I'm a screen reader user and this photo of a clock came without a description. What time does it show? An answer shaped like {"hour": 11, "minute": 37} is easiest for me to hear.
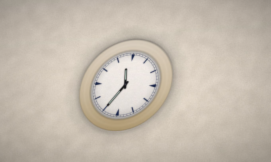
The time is {"hour": 11, "minute": 35}
